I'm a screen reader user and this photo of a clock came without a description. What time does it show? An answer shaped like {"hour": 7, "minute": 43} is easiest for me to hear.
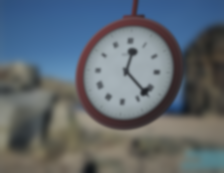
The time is {"hour": 12, "minute": 22}
